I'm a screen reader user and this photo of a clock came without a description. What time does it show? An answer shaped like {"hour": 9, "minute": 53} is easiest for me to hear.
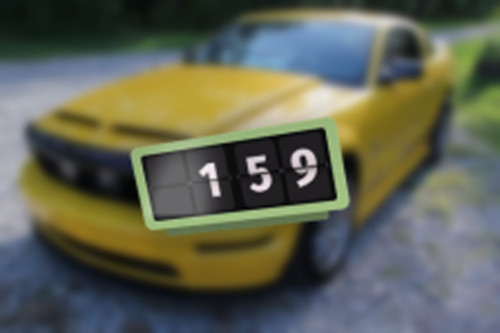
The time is {"hour": 1, "minute": 59}
